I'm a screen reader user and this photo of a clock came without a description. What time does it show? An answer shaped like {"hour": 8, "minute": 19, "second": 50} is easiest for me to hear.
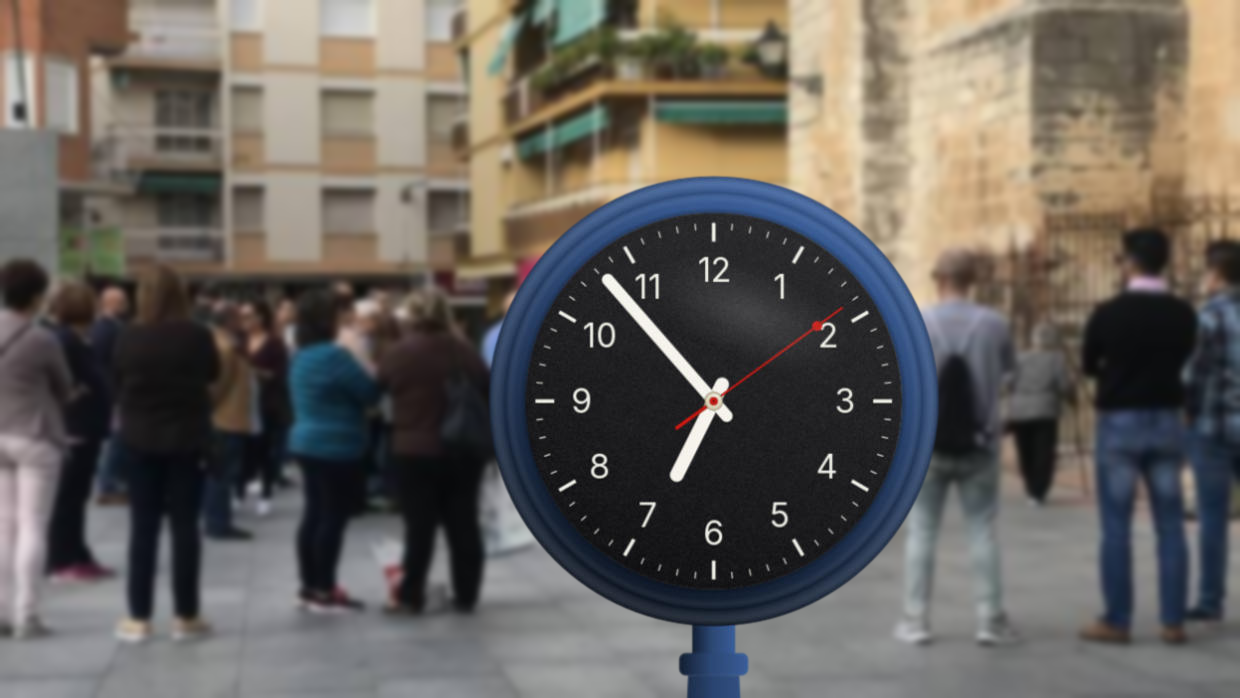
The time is {"hour": 6, "minute": 53, "second": 9}
